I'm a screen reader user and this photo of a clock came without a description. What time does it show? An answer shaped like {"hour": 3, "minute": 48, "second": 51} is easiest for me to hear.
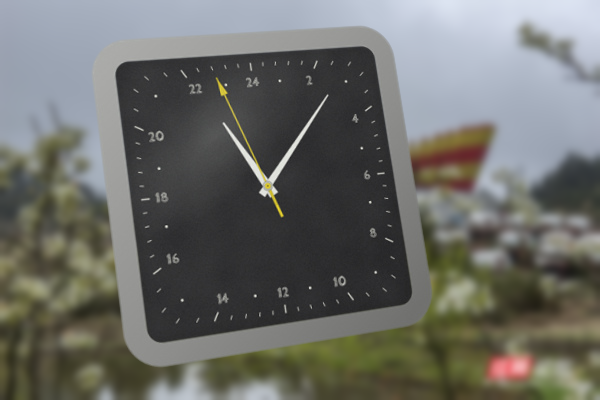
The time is {"hour": 22, "minute": 6, "second": 57}
